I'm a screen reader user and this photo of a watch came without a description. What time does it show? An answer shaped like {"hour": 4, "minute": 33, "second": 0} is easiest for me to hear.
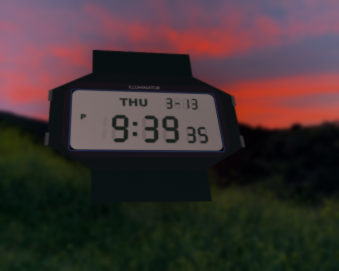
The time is {"hour": 9, "minute": 39, "second": 35}
